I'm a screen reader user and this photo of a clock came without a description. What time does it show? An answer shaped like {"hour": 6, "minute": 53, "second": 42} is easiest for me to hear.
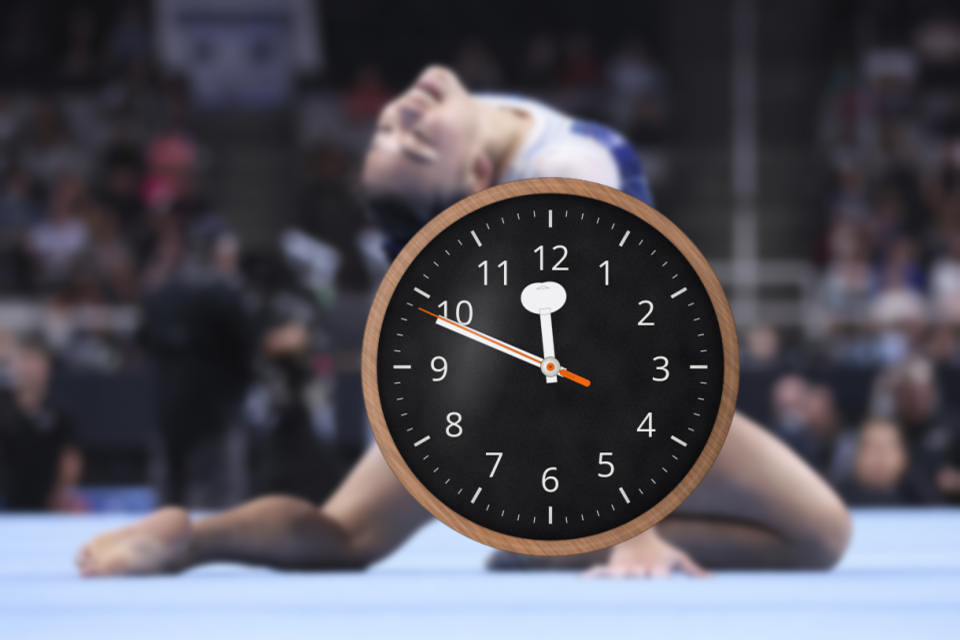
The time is {"hour": 11, "minute": 48, "second": 49}
